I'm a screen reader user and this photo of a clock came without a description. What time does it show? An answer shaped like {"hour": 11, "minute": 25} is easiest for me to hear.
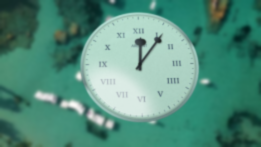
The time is {"hour": 12, "minute": 6}
